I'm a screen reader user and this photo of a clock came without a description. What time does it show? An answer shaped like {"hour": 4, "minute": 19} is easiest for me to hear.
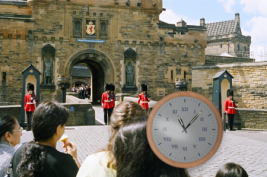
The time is {"hour": 11, "minute": 7}
